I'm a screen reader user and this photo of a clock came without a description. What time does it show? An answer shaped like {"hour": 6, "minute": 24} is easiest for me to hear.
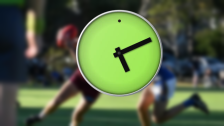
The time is {"hour": 5, "minute": 11}
